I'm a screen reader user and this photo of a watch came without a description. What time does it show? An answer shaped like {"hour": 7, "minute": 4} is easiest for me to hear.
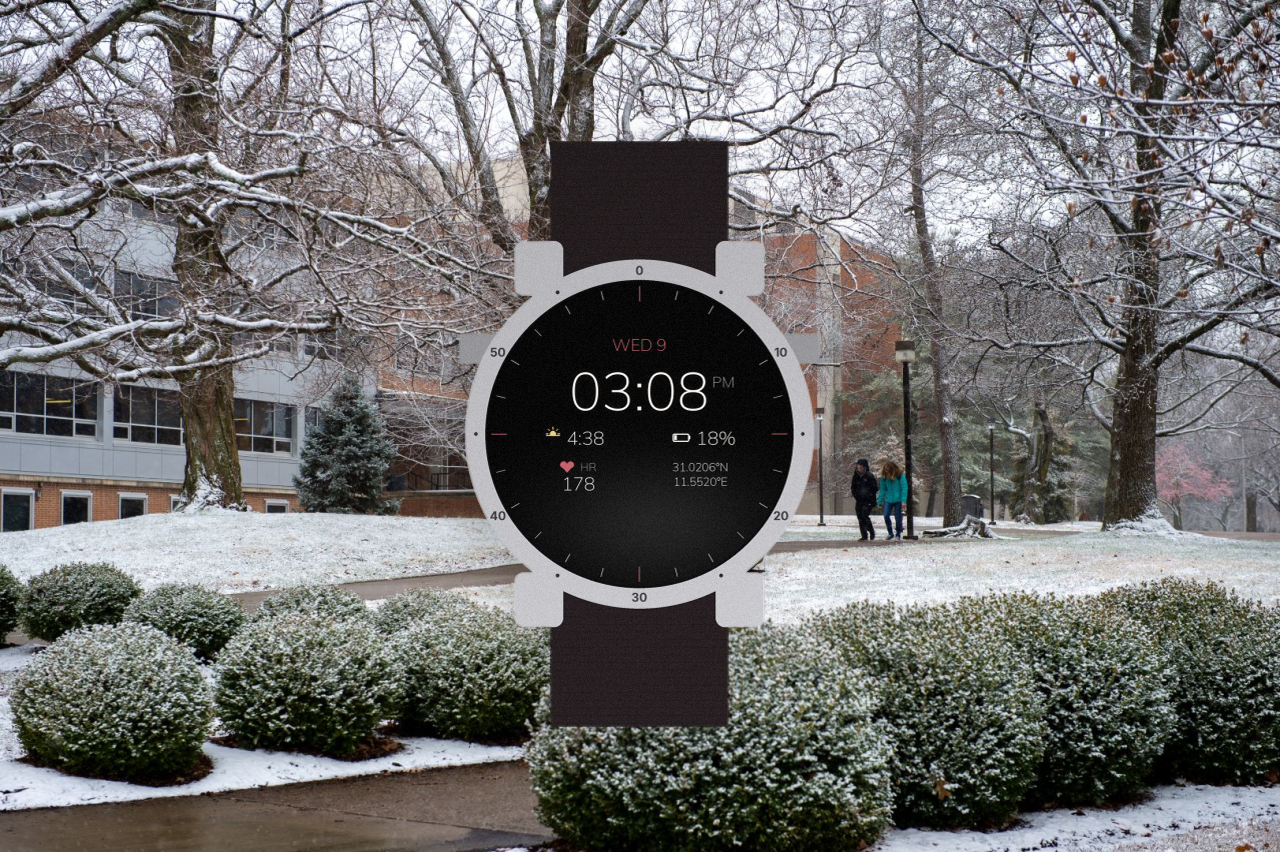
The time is {"hour": 3, "minute": 8}
